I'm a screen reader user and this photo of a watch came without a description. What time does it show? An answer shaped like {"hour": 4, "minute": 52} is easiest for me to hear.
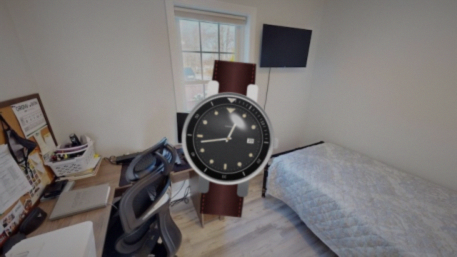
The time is {"hour": 12, "minute": 43}
